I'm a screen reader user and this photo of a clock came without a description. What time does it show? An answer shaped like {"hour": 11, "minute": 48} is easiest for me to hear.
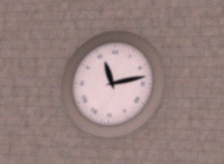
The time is {"hour": 11, "minute": 13}
